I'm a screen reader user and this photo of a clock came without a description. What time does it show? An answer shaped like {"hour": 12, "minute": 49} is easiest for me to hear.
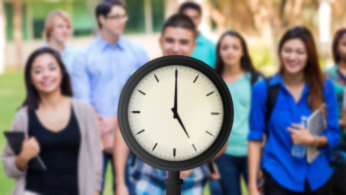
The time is {"hour": 5, "minute": 0}
